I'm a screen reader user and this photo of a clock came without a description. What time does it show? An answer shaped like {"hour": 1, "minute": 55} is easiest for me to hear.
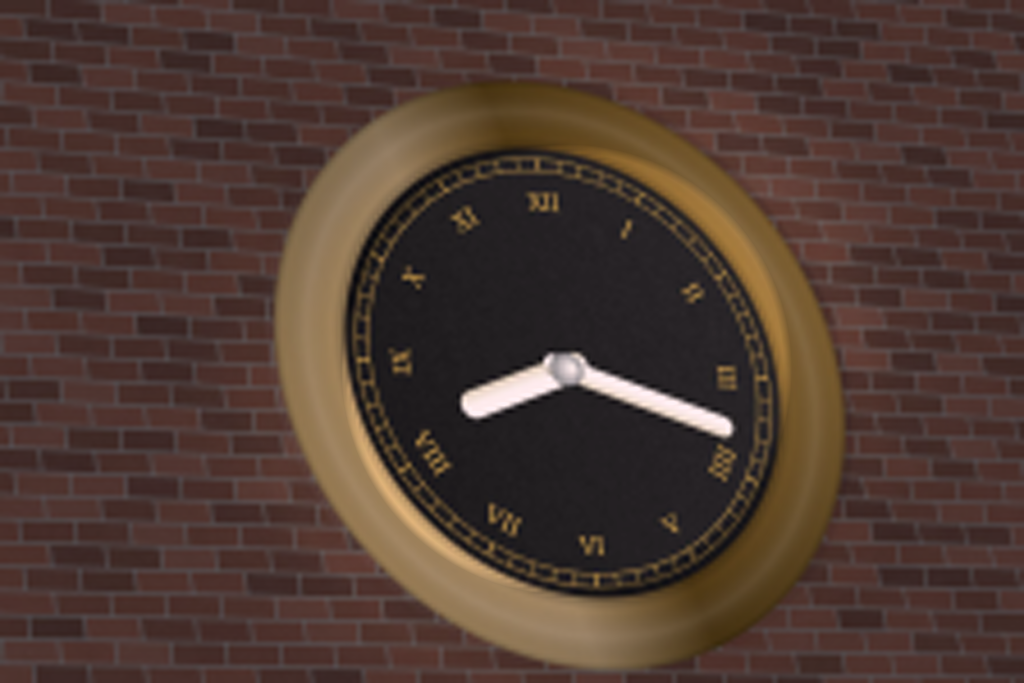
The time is {"hour": 8, "minute": 18}
